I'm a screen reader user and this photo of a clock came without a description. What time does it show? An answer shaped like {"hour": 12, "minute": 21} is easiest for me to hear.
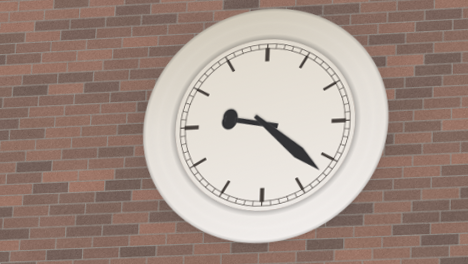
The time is {"hour": 9, "minute": 22}
